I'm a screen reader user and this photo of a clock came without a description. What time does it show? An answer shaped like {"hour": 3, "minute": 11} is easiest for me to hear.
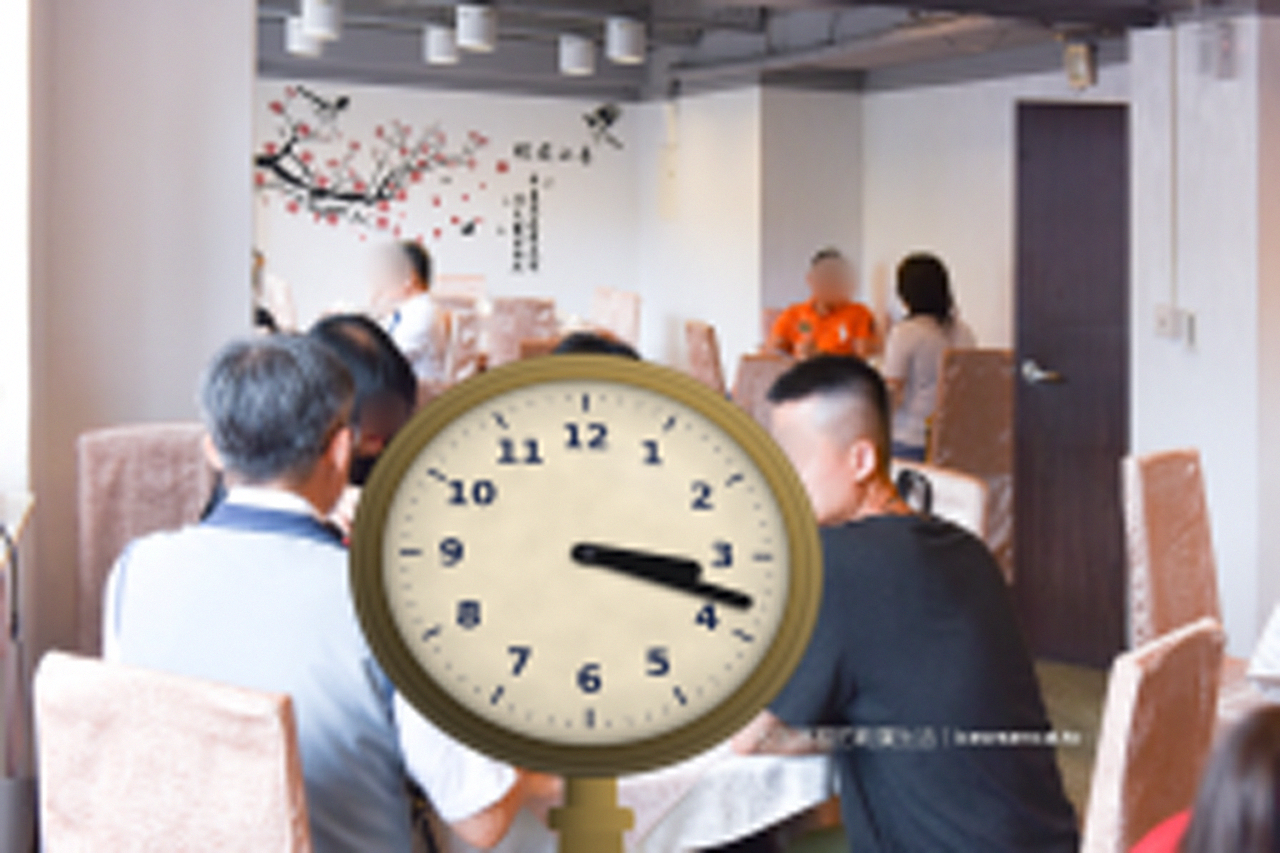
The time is {"hour": 3, "minute": 18}
